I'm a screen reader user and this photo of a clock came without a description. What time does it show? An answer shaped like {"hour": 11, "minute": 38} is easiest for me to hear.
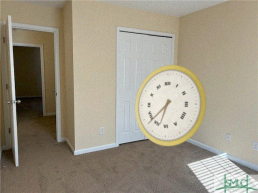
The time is {"hour": 6, "minute": 38}
